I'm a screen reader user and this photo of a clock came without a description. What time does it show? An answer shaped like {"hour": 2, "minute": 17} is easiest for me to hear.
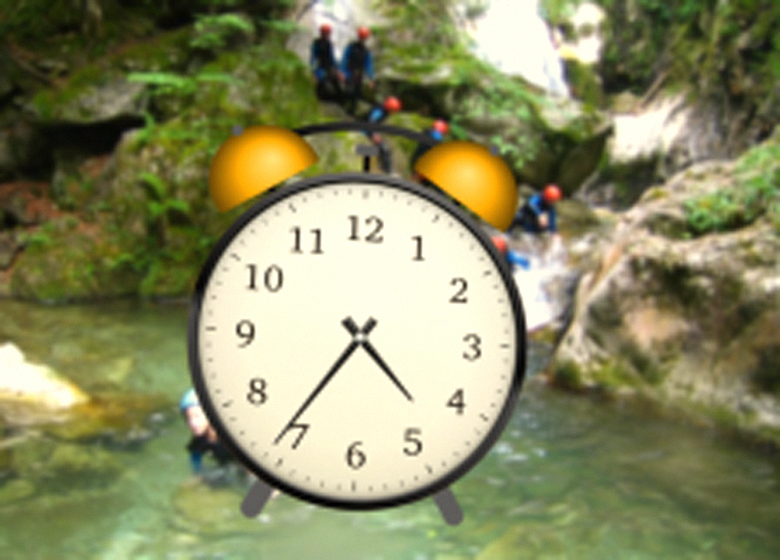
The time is {"hour": 4, "minute": 36}
